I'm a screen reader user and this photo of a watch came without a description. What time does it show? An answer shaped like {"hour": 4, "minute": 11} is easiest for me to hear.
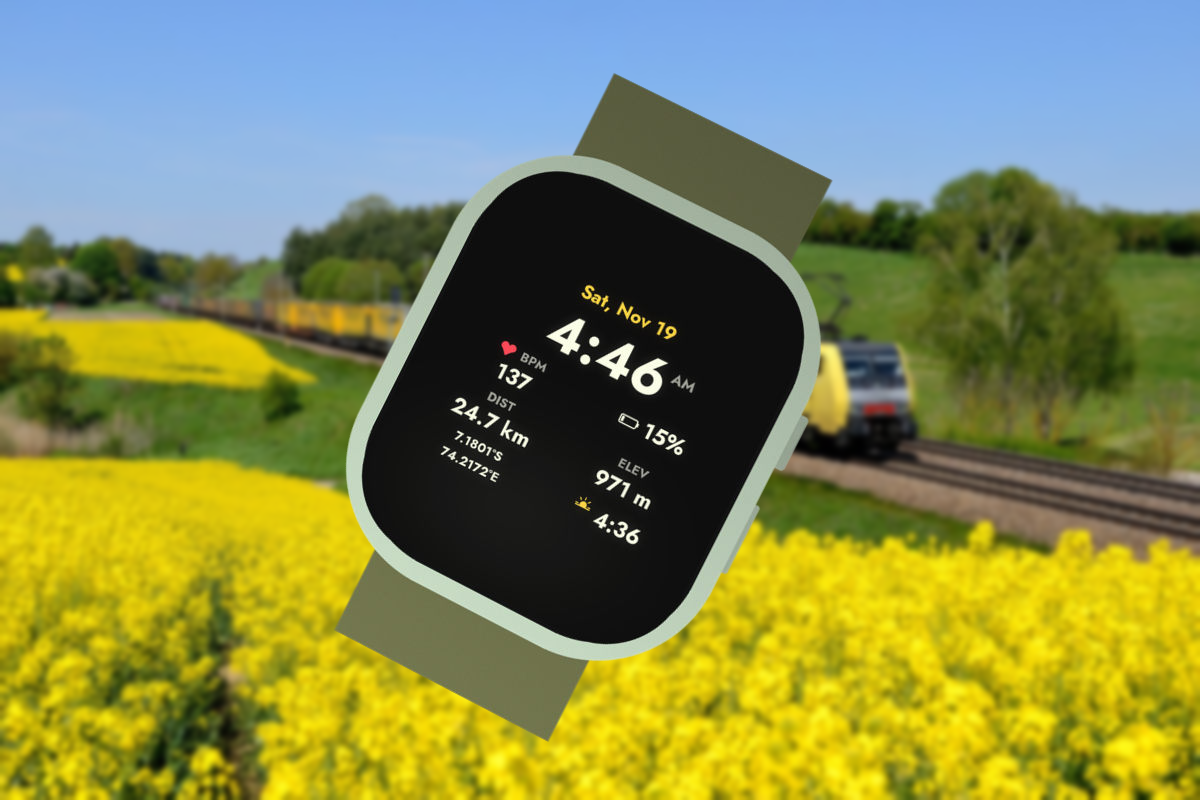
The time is {"hour": 4, "minute": 46}
